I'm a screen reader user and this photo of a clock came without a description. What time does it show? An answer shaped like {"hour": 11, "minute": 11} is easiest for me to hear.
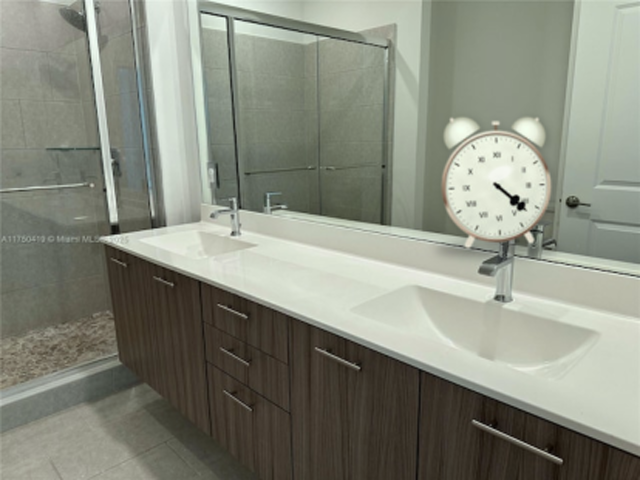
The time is {"hour": 4, "minute": 22}
